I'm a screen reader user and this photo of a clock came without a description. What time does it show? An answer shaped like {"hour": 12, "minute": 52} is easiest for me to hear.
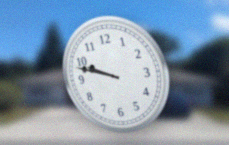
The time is {"hour": 9, "minute": 48}
